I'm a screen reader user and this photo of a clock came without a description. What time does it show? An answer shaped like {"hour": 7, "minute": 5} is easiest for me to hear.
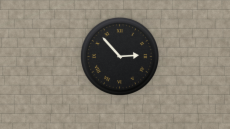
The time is {"hour": 2, "minute": 53}
